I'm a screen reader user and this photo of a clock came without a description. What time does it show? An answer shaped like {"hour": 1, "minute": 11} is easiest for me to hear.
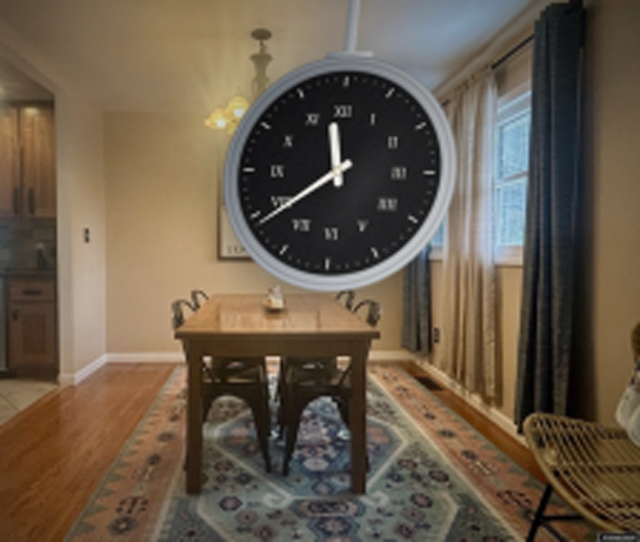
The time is {"hour": 11, "minute": 39}
